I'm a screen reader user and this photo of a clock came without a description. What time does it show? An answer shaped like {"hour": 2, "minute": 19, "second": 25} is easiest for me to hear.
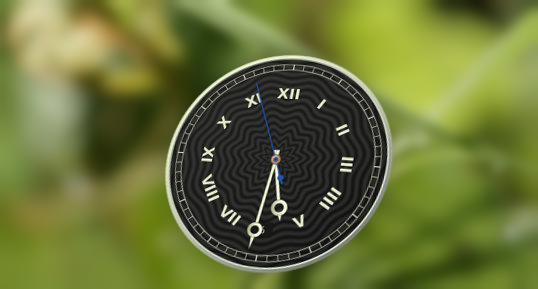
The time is {"hour": 5, "minute": 30, "second": 56}
